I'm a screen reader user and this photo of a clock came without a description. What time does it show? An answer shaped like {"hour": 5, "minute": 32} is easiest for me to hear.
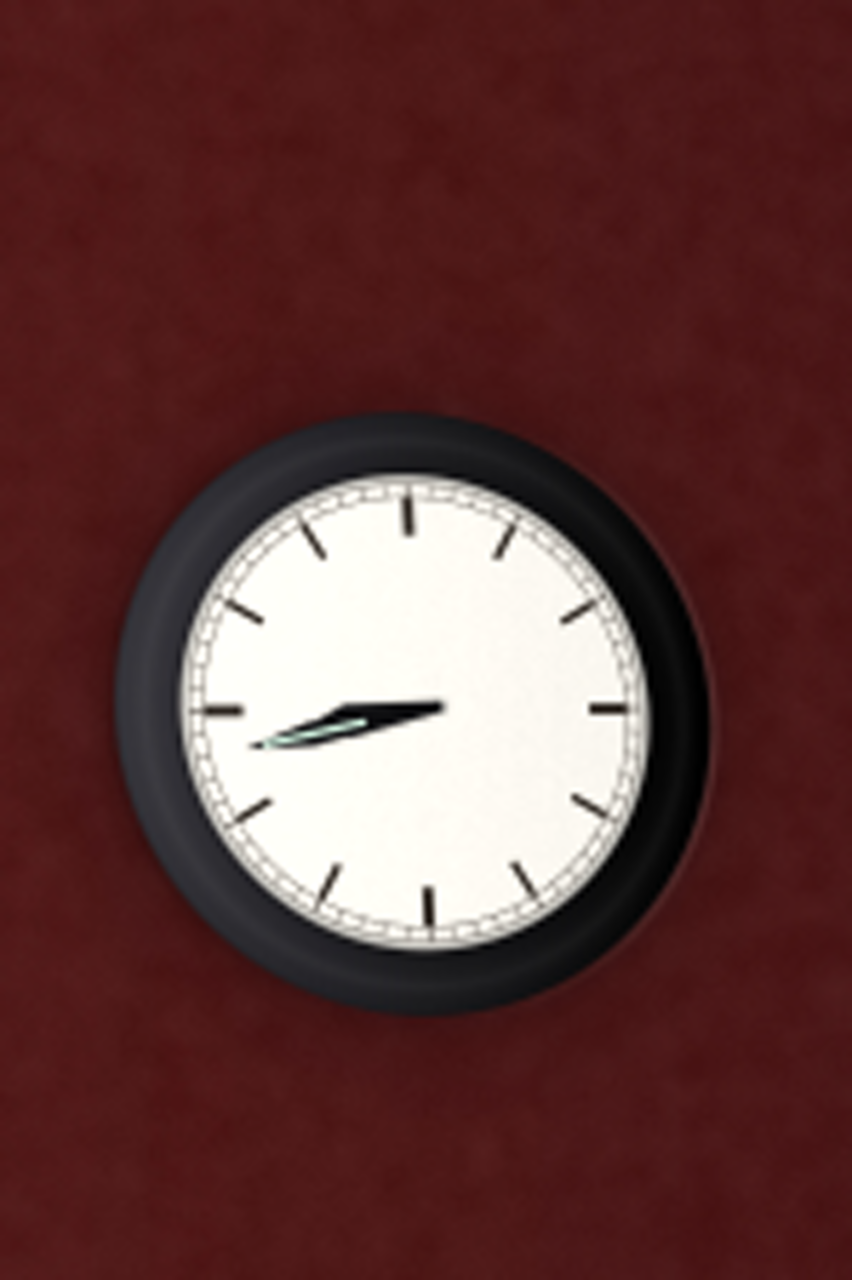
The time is {"hour": 8, "minute": 43}
